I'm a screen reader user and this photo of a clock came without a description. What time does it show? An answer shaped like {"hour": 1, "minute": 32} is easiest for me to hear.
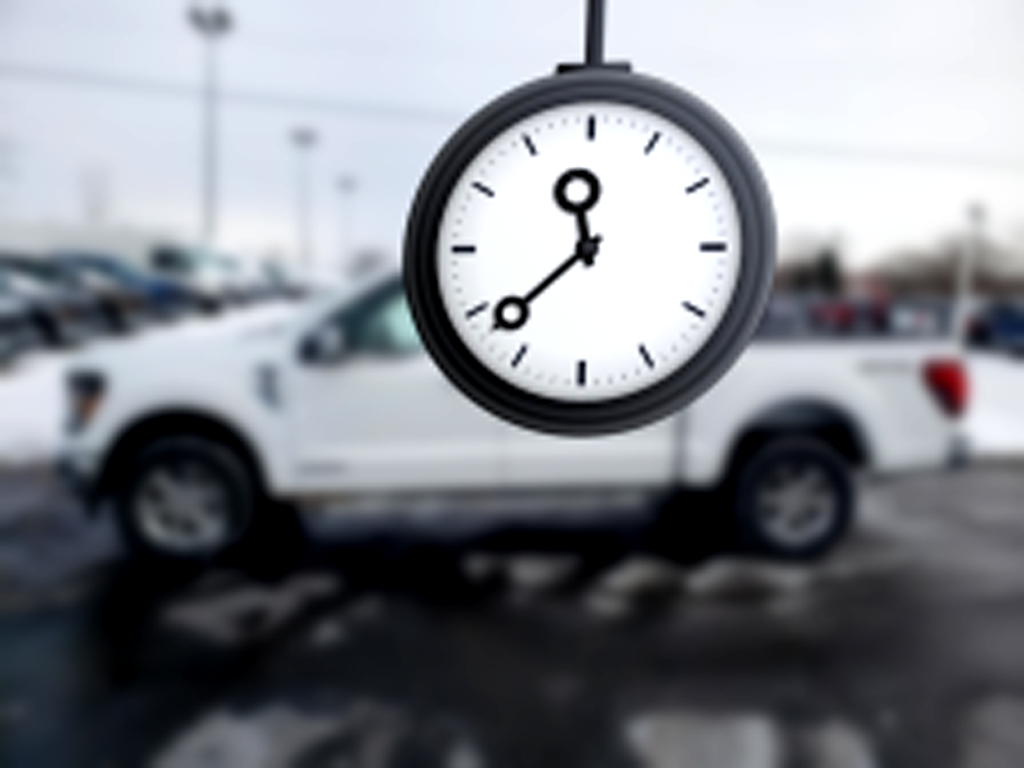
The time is {"hour": 11, "minute": 38}
